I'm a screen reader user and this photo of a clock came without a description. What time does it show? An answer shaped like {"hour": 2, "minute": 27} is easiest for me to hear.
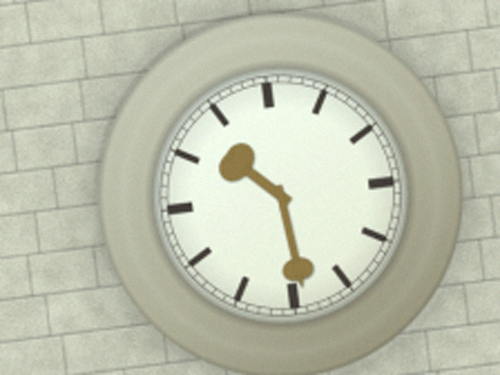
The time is {"hour": 10, "minute": 29}
